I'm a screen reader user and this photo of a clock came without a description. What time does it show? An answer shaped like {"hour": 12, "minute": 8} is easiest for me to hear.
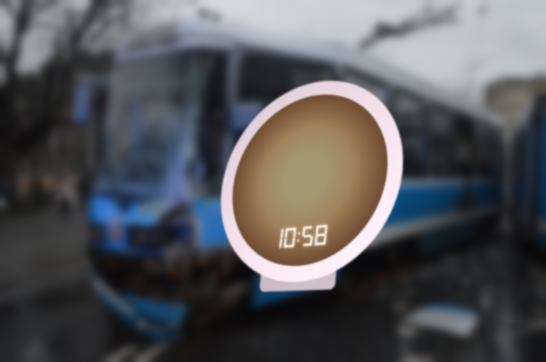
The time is {"hour": 10, "minute": 58}
